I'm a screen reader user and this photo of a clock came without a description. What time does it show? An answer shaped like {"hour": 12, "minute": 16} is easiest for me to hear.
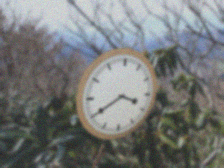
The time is {"hour": 3, "minute": 40}
